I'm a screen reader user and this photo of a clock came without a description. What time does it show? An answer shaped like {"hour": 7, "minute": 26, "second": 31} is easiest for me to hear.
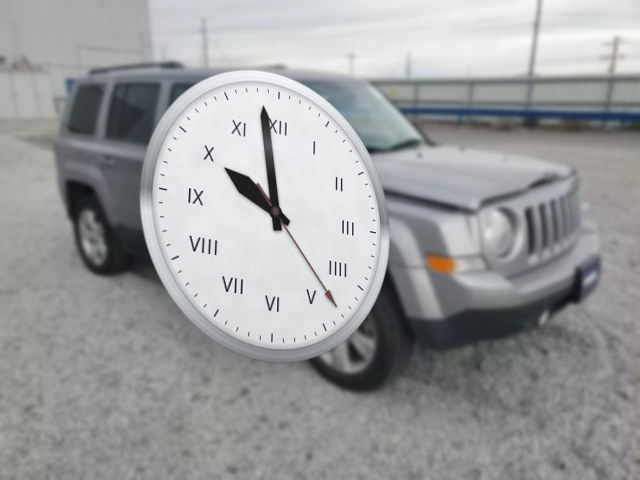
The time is {"hour": 9, "minute": 58, "second": 23}
